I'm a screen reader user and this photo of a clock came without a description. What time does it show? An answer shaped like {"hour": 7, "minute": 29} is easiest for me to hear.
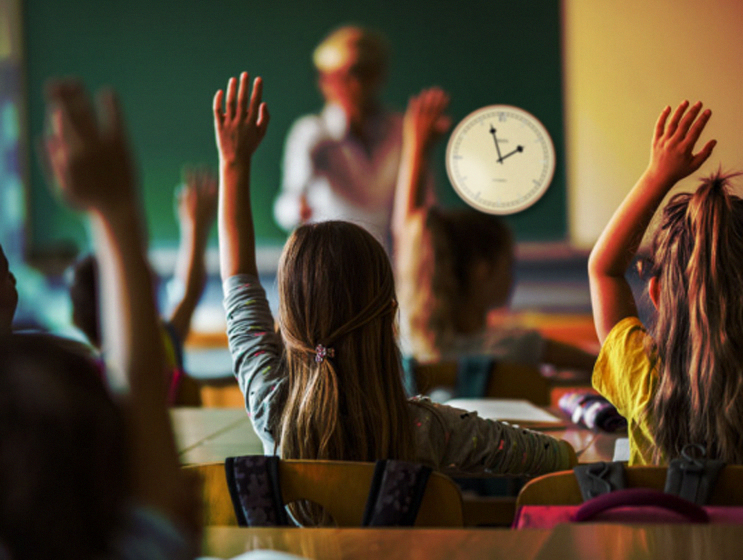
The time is {"hour": 1, "minute": 57}
